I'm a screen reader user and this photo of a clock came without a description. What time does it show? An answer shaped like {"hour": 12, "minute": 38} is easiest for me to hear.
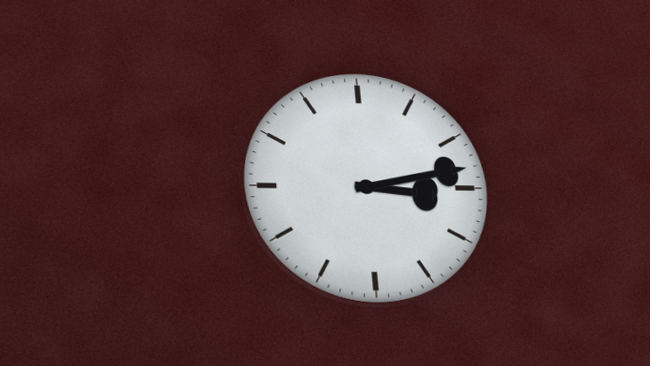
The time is {"hour": 3, "minute": 13}
